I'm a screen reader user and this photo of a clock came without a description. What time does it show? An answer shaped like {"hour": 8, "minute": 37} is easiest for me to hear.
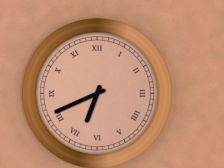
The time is {"hour": 6, "minute": 41}
